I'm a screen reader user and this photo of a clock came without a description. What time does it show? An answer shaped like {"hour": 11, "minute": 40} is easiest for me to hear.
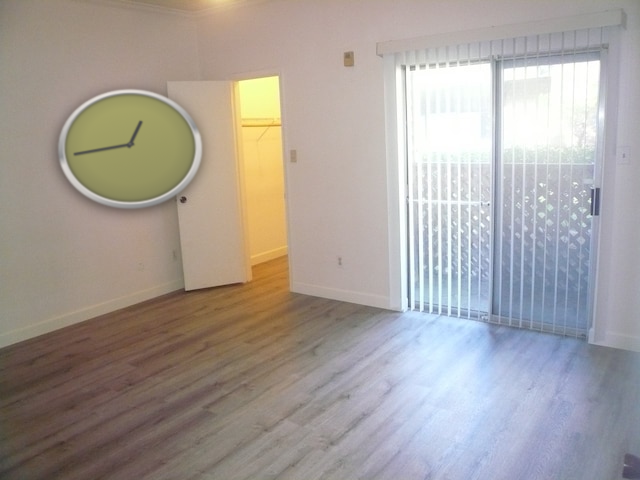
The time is {"hour": 12, "minute": 43}
